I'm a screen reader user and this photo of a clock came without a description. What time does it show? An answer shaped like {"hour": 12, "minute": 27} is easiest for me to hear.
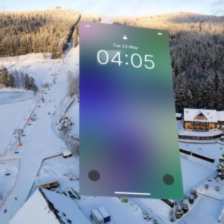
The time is {"hour": 4, "minute": 5}
